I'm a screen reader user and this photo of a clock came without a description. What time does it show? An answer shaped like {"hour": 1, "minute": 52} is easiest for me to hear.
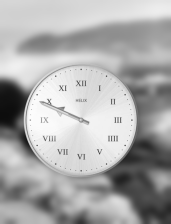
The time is {"hour": 9, "minute": 49}
